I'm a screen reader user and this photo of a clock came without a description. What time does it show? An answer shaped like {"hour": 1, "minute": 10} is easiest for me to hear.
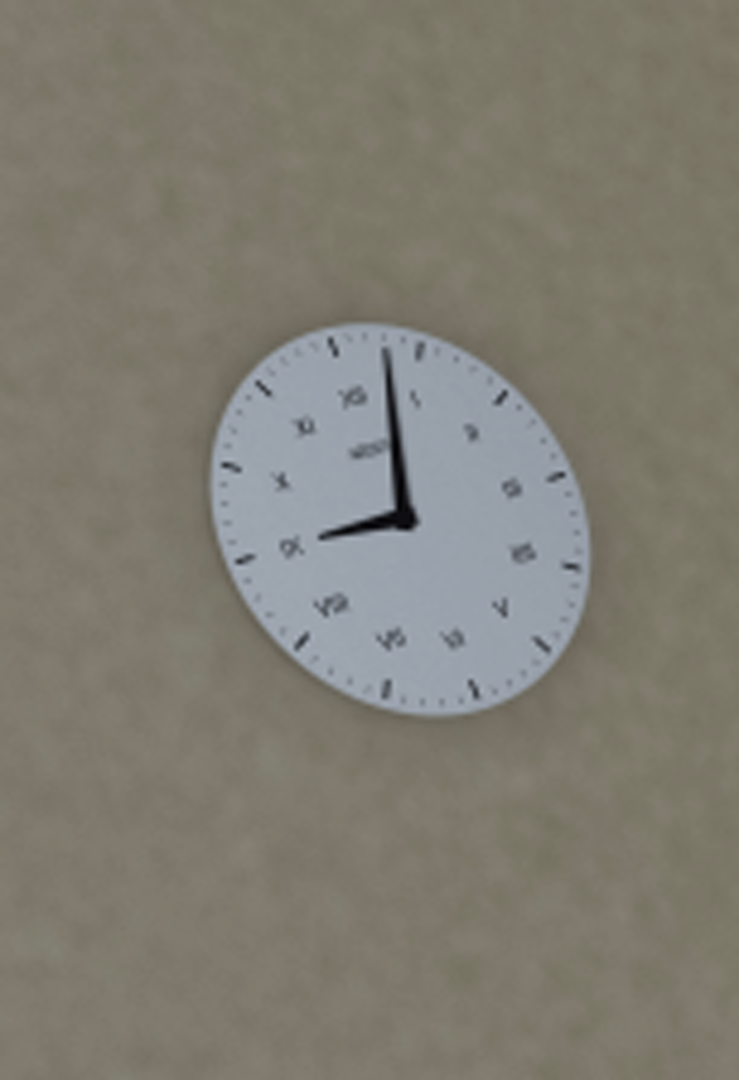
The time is {"hour": 9, "minute": 3}
